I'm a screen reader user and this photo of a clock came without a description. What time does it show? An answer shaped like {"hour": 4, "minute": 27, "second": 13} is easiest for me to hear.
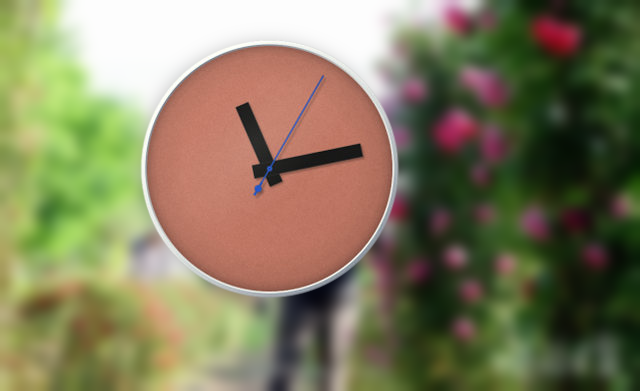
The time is {"hour": 11, "minute": 13, "second": 5}
